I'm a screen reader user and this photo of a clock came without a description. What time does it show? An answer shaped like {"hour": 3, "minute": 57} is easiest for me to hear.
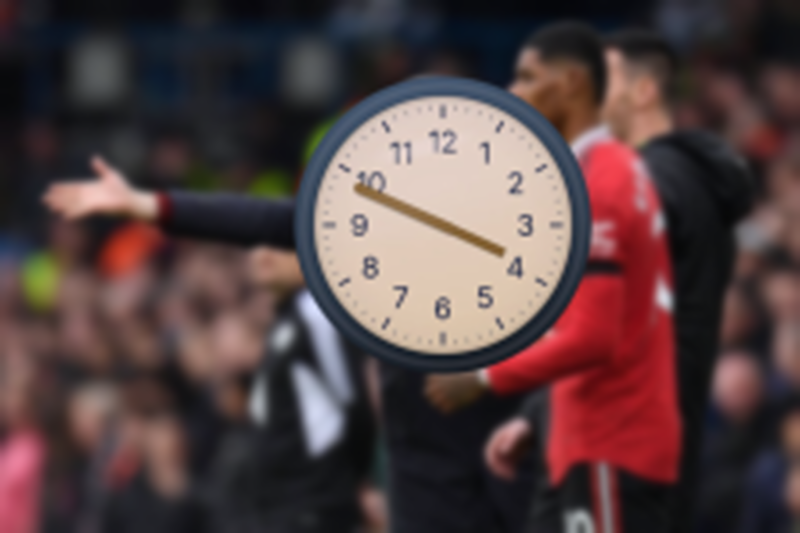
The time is {"hour": 3, "minute": 49}
